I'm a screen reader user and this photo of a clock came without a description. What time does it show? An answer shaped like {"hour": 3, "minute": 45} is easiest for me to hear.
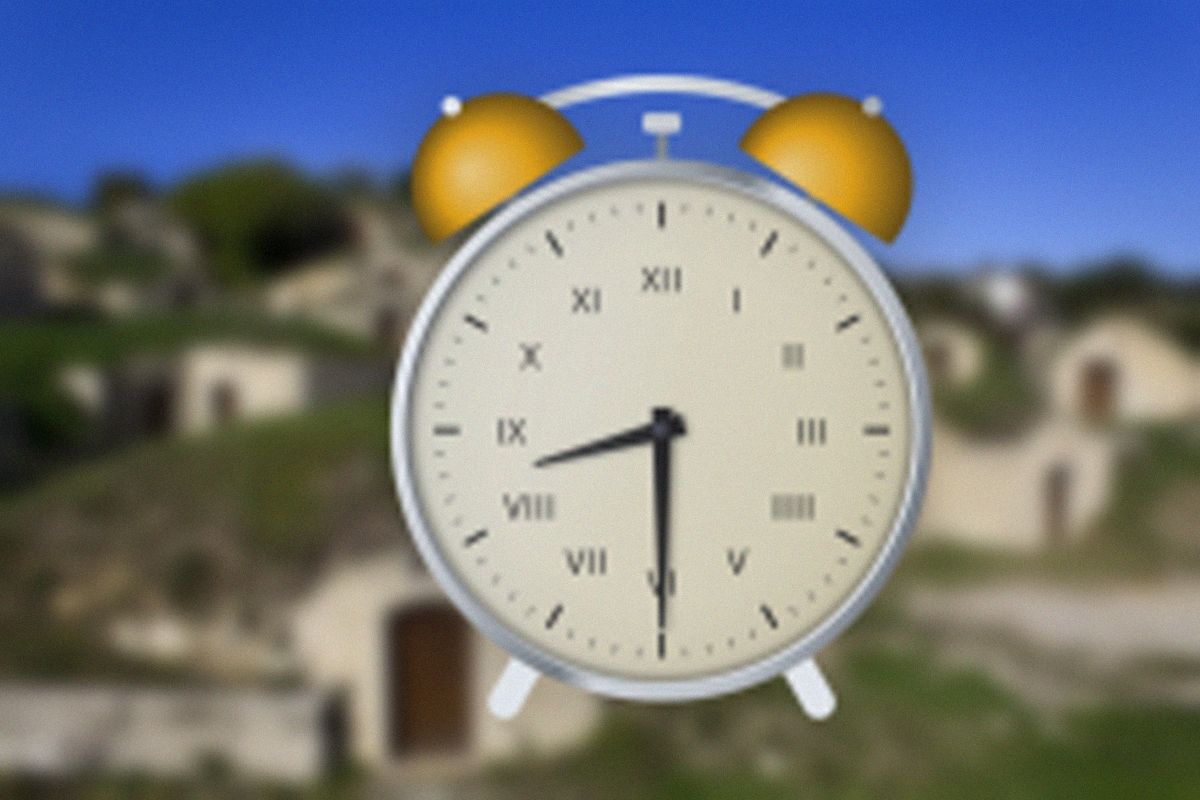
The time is {"hour": 8, "minute": 30}
